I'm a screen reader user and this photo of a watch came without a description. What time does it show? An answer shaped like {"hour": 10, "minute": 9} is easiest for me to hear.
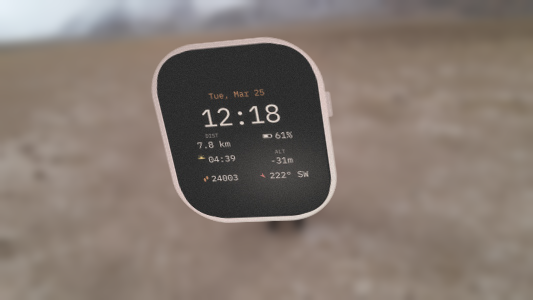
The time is {"hour": 12, "minute": 18}
